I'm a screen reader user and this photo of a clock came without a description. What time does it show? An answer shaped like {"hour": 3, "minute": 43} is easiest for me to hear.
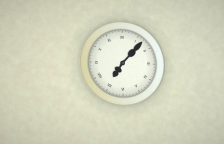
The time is {"hour": 7, "minute": 7}
